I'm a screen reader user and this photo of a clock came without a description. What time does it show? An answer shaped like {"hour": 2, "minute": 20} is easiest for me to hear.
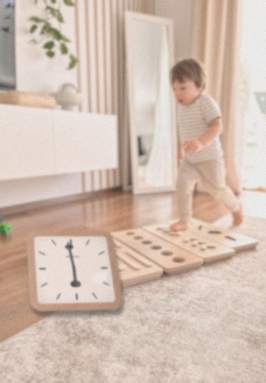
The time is {"hour": 5, "minute": 59}
